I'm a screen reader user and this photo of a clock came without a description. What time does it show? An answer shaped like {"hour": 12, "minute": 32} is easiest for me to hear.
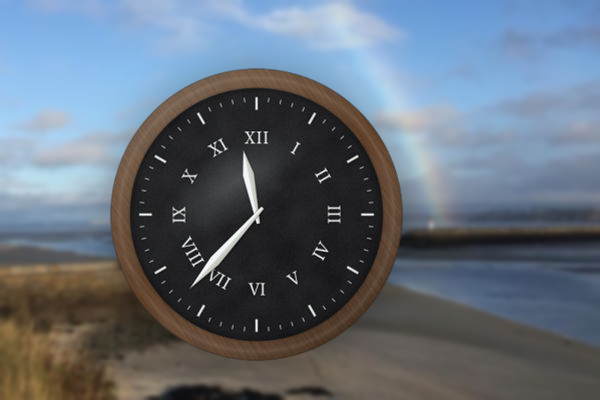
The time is {"hour": 11, "minute": 37}
